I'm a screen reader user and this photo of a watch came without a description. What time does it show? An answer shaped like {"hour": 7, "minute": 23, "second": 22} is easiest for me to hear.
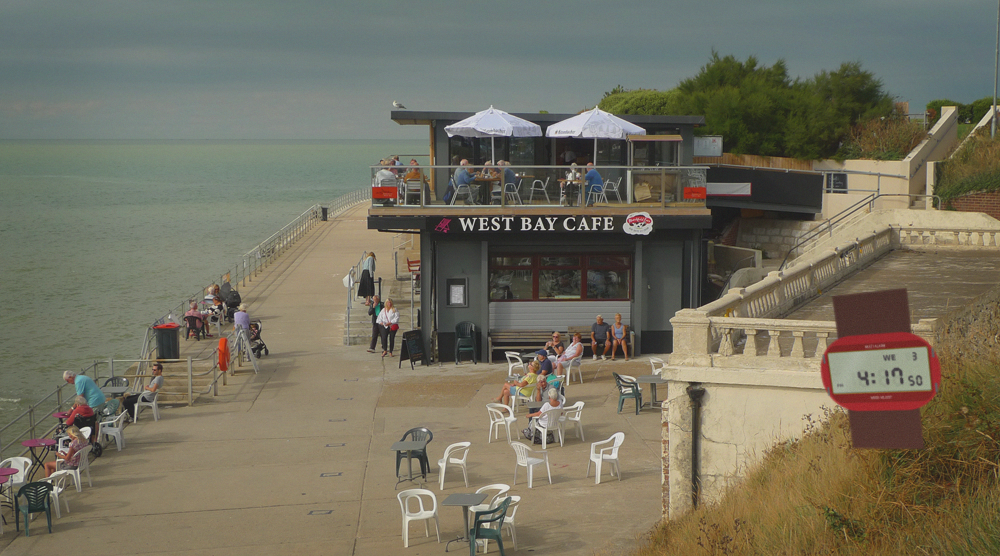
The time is {"hour": 4, "minute": 17, "second": 50}
